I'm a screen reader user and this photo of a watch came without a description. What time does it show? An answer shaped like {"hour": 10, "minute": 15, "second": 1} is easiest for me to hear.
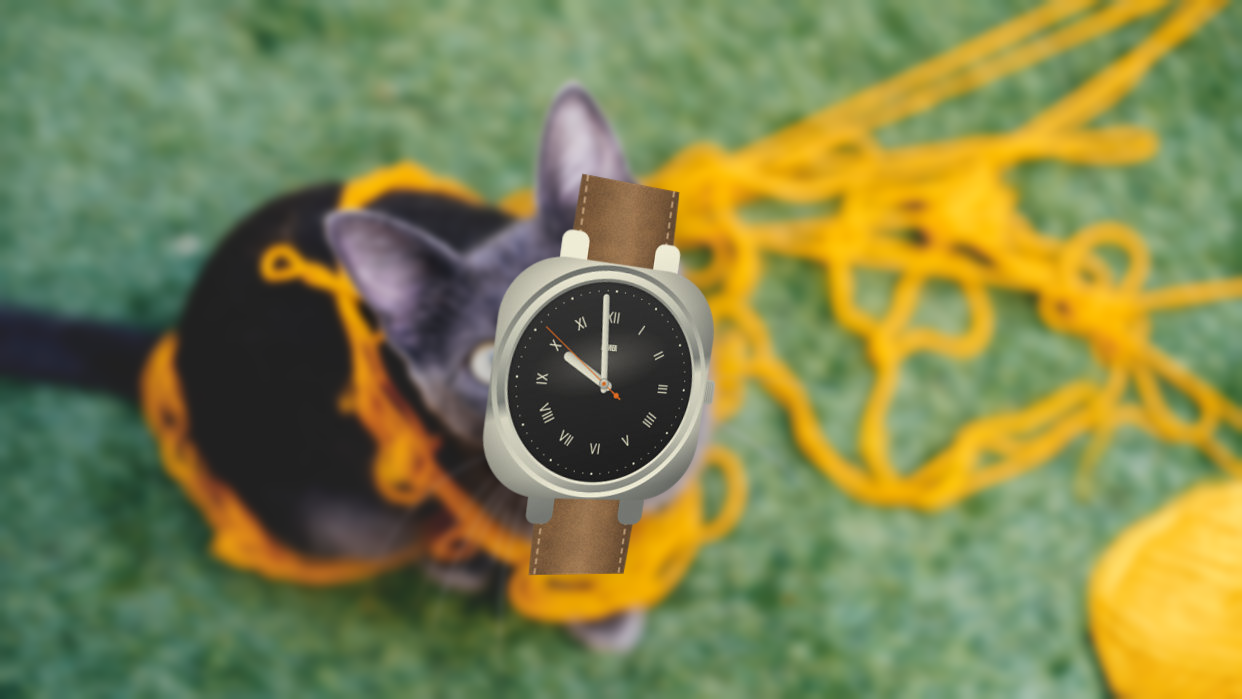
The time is {"hour": 9, "minute": 58, "second": 51}
